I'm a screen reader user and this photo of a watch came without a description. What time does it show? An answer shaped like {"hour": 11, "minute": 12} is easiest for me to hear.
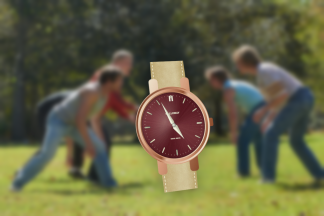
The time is {"hour": 4, "minute": 56}
